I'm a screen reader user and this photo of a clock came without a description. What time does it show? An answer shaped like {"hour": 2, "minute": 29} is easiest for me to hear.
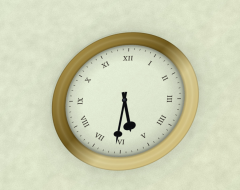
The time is {"hour": 5, "minute": 31}
